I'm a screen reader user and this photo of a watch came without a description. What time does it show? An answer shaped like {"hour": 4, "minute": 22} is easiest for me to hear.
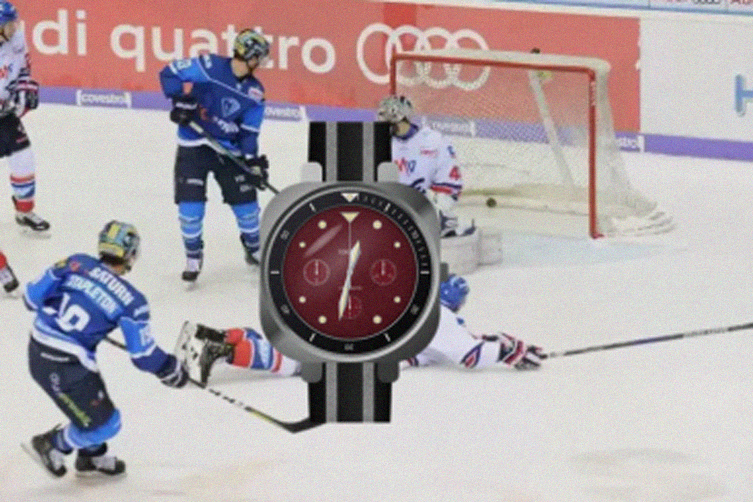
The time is {"hour": 12, "minute": 32}
